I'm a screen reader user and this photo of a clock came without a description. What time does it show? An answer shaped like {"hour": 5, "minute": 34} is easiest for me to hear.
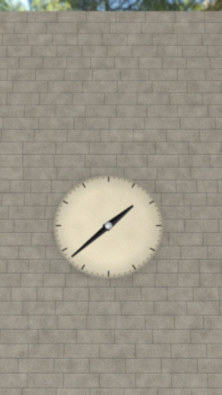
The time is {"hour": 1, "minute": 38}
